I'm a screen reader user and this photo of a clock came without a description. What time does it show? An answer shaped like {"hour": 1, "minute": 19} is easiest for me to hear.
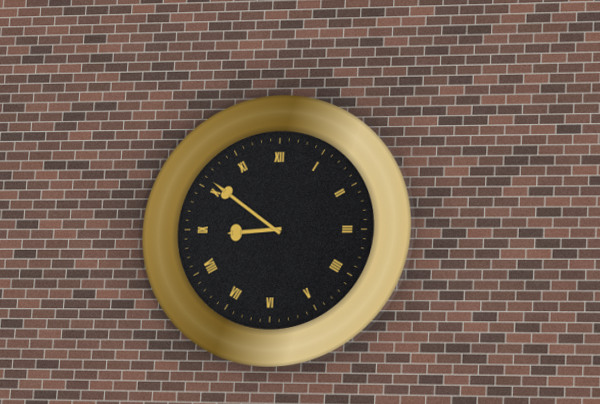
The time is {"hour": 8, "minute": 51}
